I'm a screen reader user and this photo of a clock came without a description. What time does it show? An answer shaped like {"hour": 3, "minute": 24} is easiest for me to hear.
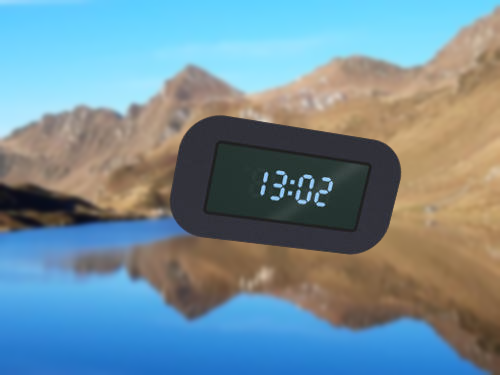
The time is {"hour": 13, "minute": 2}
